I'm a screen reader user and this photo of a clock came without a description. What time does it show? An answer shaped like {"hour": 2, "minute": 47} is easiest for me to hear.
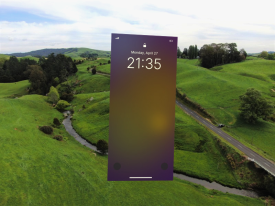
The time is {"hour": 21, "minute": 35}
